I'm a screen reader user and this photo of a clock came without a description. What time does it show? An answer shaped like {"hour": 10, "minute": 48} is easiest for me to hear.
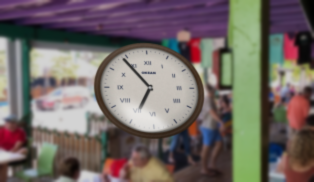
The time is {"hour": 6, "minute": 54}
